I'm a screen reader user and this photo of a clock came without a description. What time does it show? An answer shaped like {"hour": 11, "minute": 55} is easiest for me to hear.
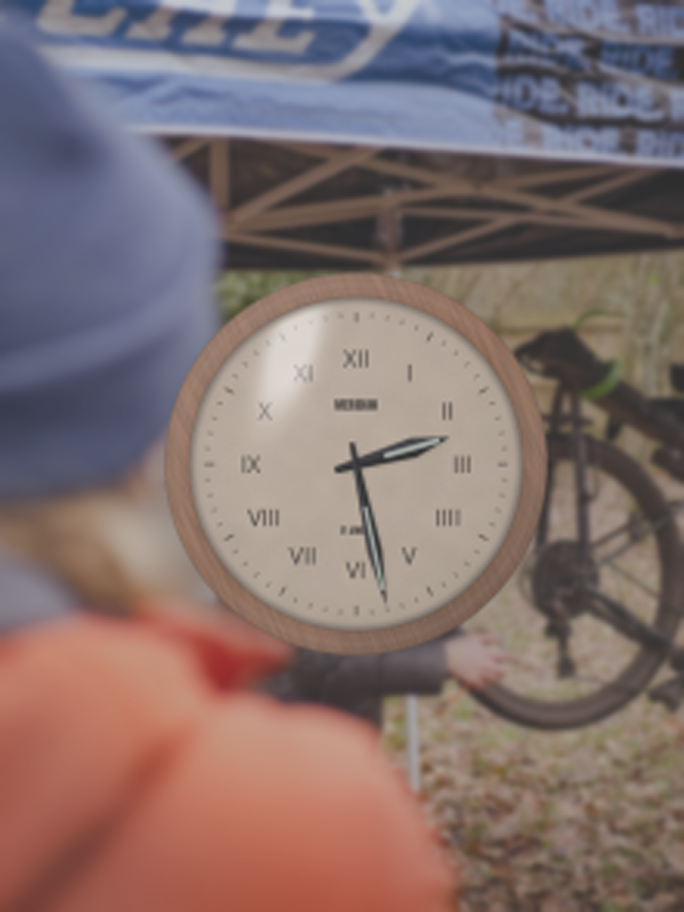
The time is {"hour": 2, "minute": 28}
